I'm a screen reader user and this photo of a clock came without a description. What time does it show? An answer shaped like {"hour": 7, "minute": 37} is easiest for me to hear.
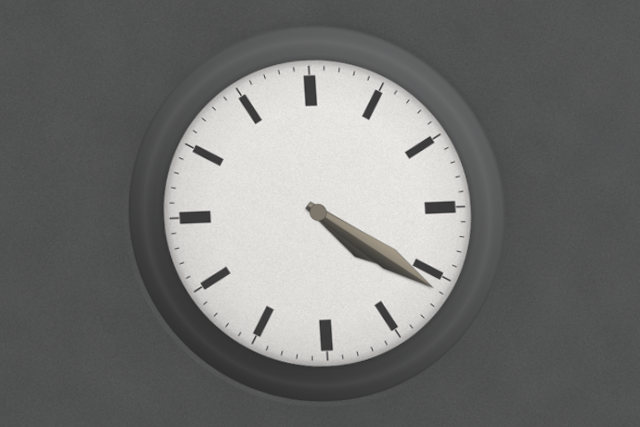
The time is {"hour": 4, "minute": 21}
